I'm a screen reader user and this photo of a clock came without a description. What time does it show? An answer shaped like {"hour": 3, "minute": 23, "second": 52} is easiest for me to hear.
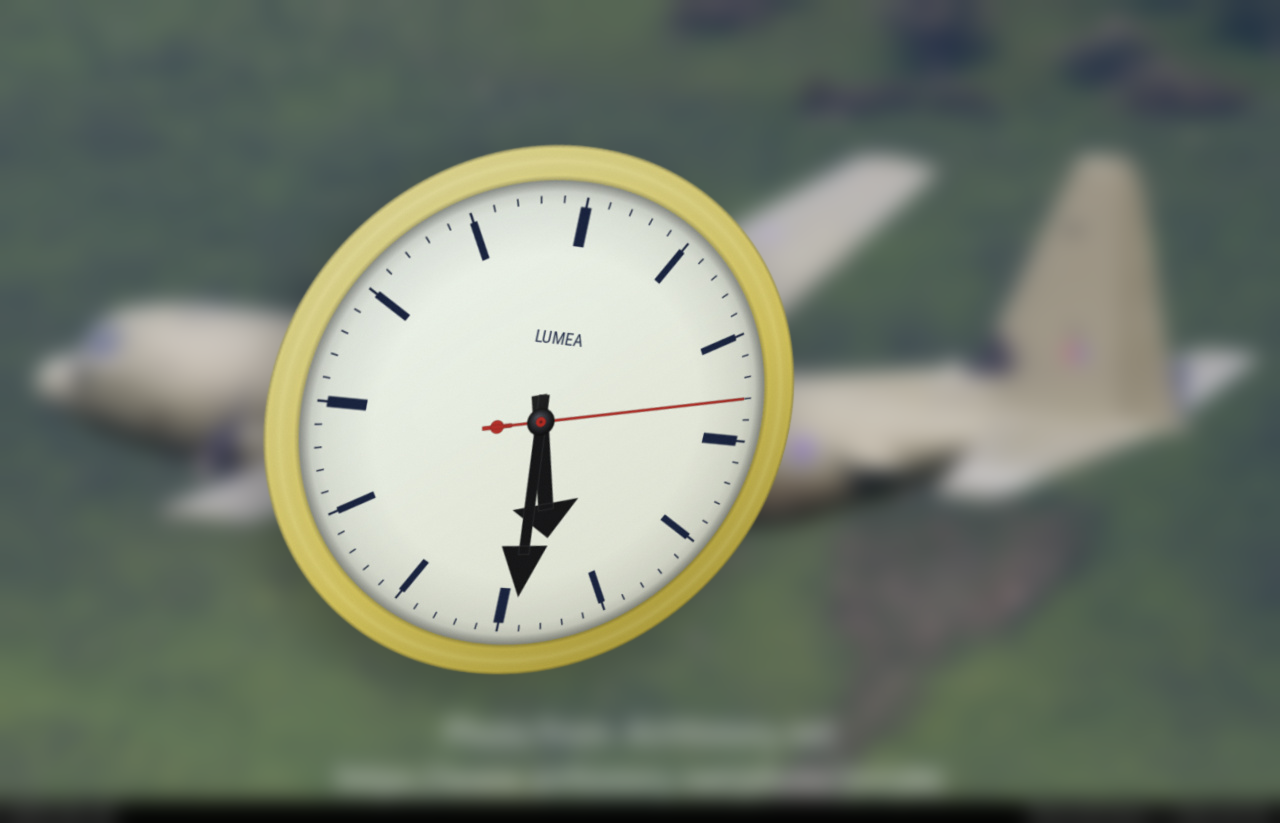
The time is {"hour": 5, "minute": 29, "second": 13}
